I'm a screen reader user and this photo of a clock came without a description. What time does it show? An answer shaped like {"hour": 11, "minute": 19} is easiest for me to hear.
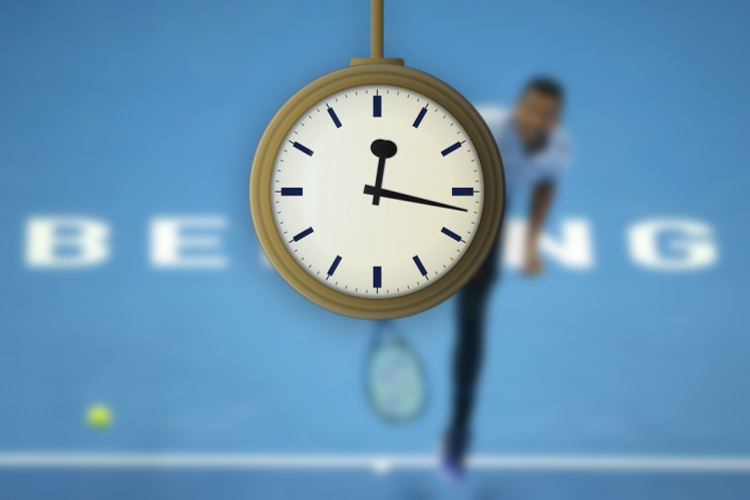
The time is {"hour": 12, "minute": 17}
